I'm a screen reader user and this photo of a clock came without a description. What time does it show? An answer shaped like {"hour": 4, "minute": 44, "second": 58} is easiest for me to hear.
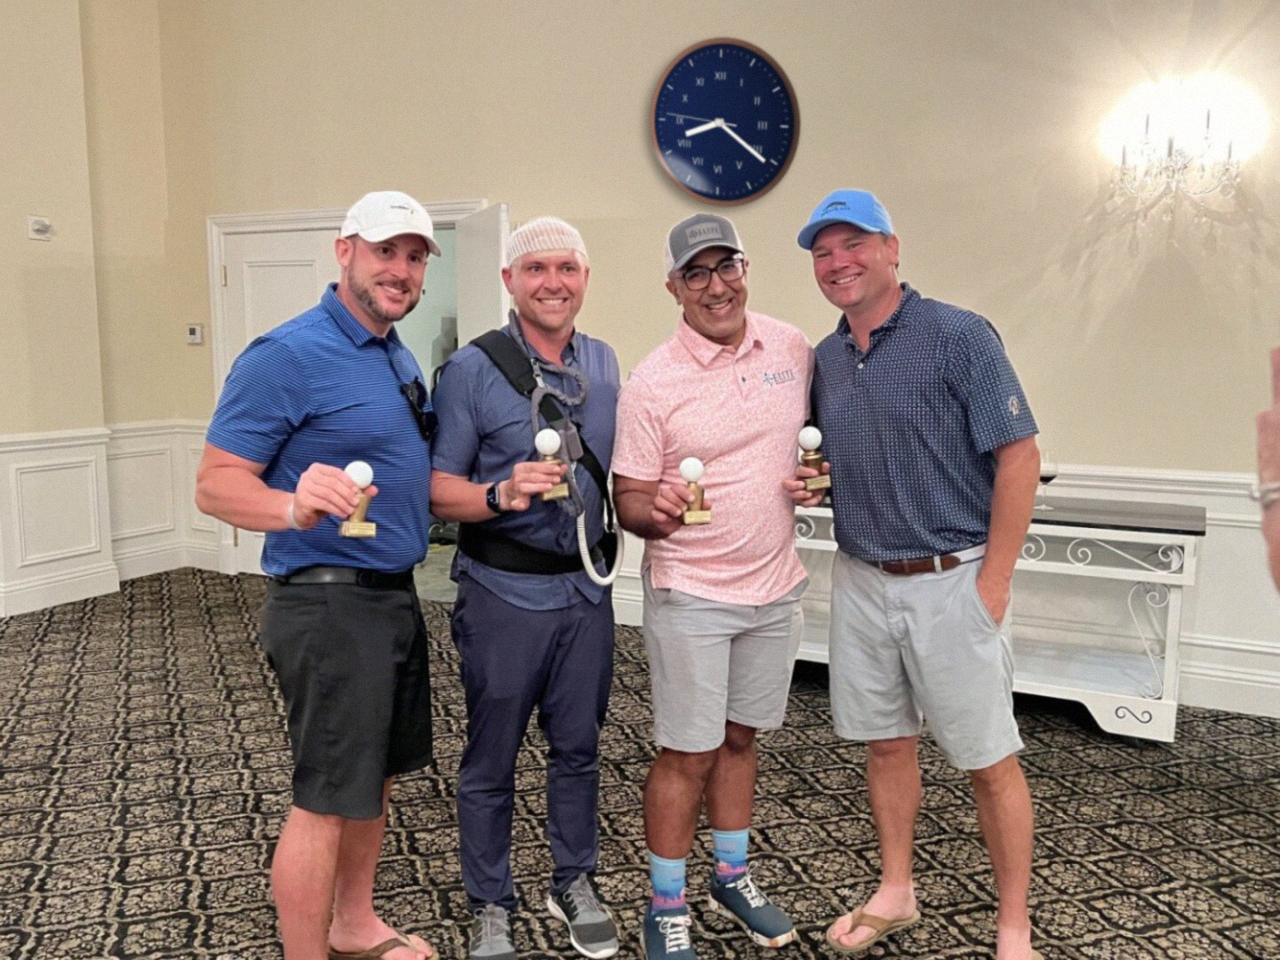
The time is {"hour": 8, "minute": 20, "second": 46}
